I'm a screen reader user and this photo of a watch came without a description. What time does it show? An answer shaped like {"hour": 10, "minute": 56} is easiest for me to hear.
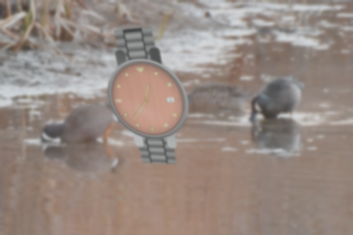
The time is {"hour": 12, "minute": 37}
